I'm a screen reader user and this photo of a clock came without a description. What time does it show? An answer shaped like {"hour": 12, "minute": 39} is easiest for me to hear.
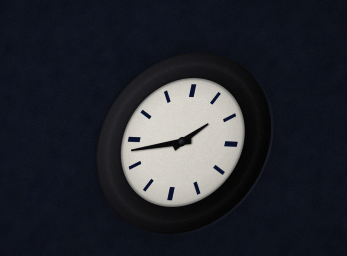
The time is {"hour": 1, "minute": 43}
